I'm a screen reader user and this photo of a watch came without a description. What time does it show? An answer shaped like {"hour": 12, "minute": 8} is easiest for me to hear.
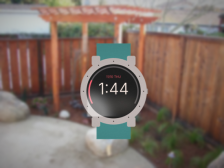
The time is {"hour": 1, "minute": 44}
